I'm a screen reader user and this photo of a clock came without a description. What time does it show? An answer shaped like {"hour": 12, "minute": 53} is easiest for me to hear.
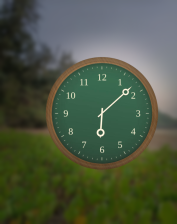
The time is {"hour": 6, "minute": 8}
